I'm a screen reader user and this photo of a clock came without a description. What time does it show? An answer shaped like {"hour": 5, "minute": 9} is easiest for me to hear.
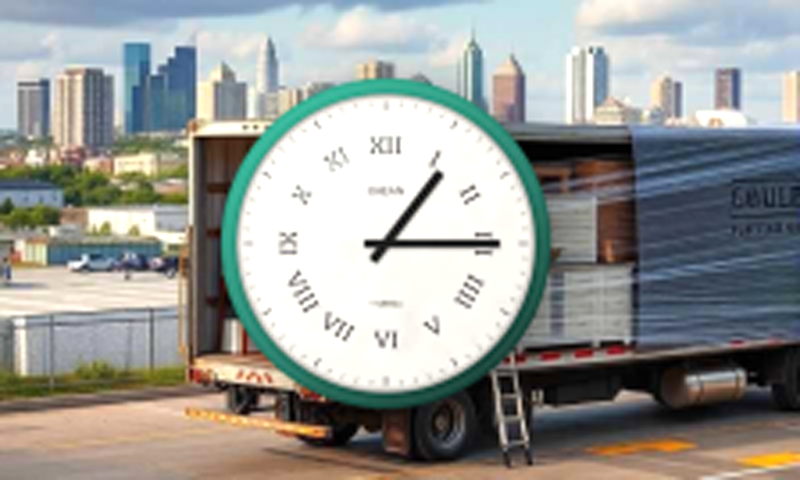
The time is {"hour": 1, "minute": 15}
